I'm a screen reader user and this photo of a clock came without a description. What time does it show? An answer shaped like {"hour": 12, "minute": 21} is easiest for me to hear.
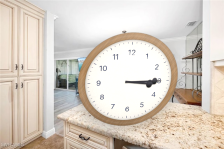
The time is {"hour": 3, "minute": 15}
